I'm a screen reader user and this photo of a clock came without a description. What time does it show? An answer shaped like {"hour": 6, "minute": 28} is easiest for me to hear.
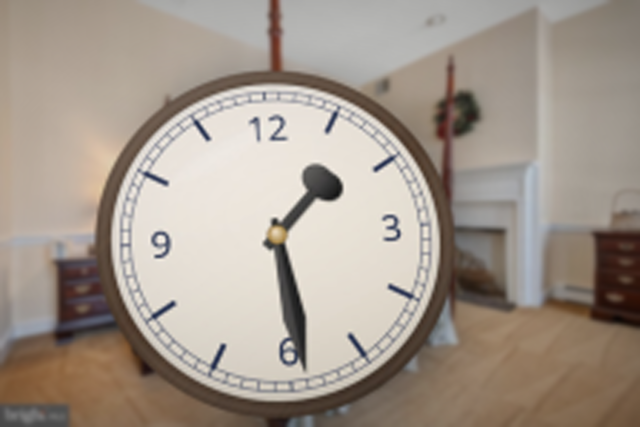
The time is {"hour": 1, "minute": 29}
